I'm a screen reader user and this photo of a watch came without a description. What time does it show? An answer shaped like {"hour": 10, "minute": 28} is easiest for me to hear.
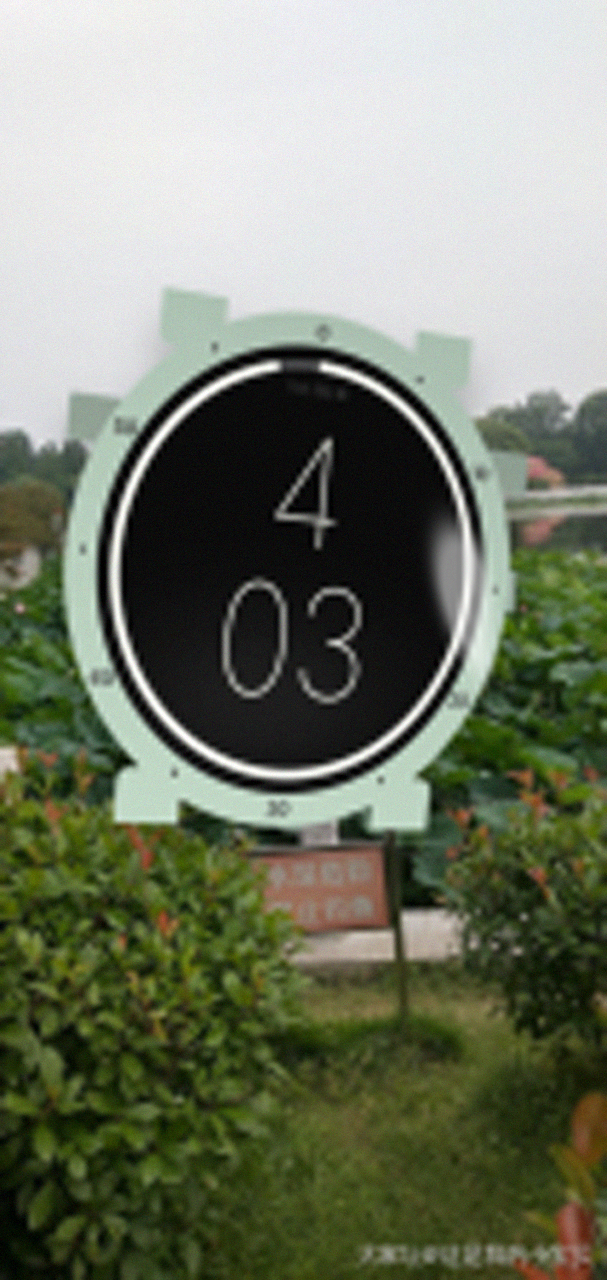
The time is {"hour": 4, "minute": 3}
